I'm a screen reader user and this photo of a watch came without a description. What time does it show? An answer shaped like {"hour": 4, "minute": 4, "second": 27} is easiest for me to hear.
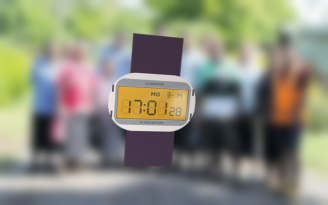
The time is {"hour": 17, "minute": 1, "second": 28}
